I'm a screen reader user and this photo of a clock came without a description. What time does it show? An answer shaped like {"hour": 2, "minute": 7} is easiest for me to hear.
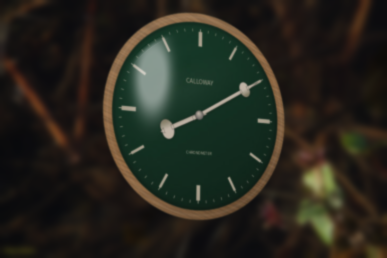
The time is {"hour": 8, "minute": 10}
